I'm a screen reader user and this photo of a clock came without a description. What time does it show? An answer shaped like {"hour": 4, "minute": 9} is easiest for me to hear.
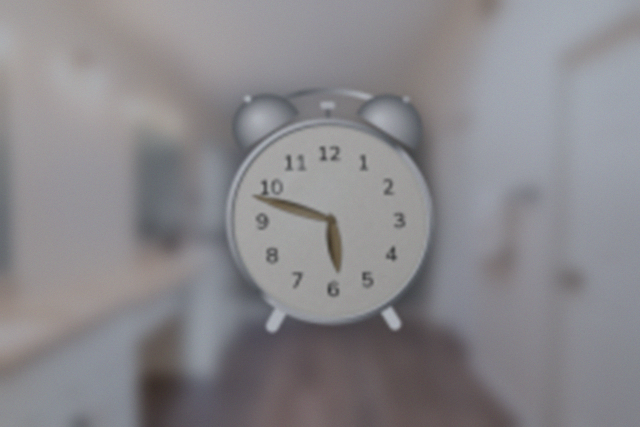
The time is {"hour": 5, "minute": 48}
